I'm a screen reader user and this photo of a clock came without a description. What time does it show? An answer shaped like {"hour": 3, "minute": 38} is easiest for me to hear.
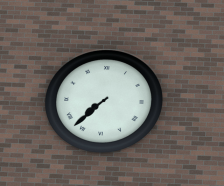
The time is {"hour": 7, "minute": 37}
